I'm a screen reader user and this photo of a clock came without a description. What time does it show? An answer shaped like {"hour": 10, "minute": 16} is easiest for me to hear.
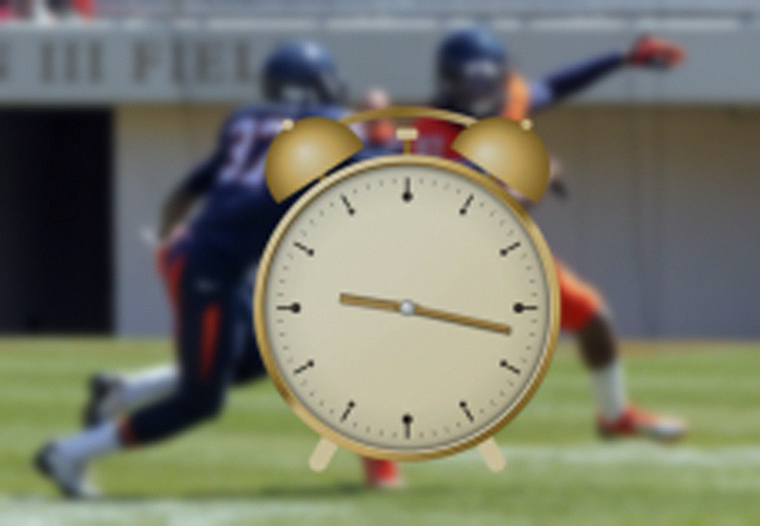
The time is {"hour": 9, "minute": 17}
